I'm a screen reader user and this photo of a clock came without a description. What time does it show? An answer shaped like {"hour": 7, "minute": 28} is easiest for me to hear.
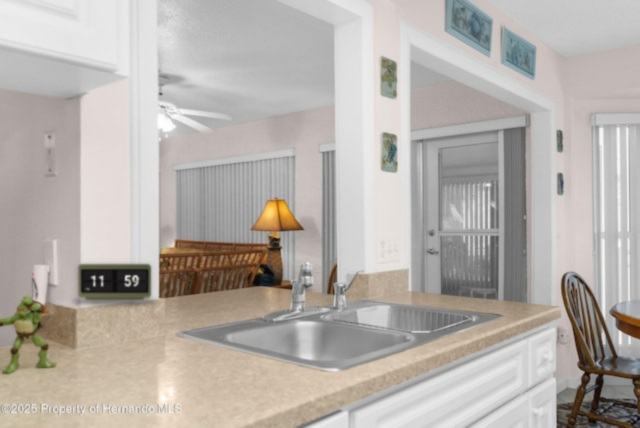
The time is {"hour": 11, "minute": 59}
